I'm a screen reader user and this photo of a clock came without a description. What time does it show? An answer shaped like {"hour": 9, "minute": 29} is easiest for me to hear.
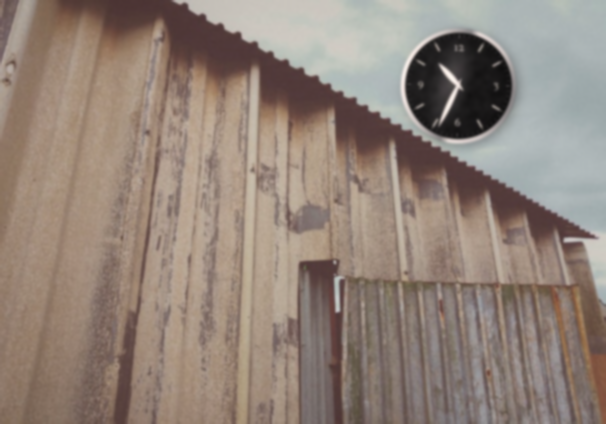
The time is {"hour": 10, "minute": 34}
